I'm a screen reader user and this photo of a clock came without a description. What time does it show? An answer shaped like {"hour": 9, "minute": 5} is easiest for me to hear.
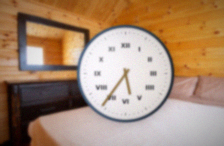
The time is {"hour": 5, "minute": 36}
